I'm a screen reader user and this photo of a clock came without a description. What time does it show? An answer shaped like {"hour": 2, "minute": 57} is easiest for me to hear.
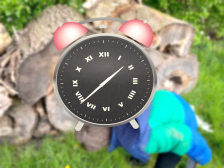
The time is {"hour": 1, "minute": 38}
